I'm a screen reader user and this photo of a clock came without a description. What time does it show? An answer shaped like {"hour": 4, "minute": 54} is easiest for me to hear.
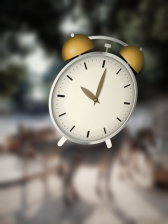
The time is {"hour": 10, "minute": 1}
